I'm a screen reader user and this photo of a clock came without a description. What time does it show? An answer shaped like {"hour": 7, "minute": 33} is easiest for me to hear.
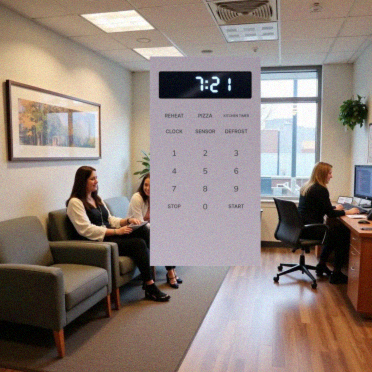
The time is {"hour": 7, "minute": 21}
